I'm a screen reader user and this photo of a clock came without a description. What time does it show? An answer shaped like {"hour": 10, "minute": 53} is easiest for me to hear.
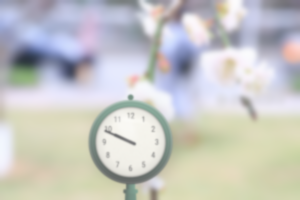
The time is {"hour": 9, "minute": 49}
